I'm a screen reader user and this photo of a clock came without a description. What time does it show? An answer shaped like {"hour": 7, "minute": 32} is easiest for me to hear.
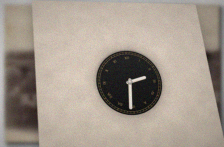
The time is {"hour": 2, "minute": 31}
